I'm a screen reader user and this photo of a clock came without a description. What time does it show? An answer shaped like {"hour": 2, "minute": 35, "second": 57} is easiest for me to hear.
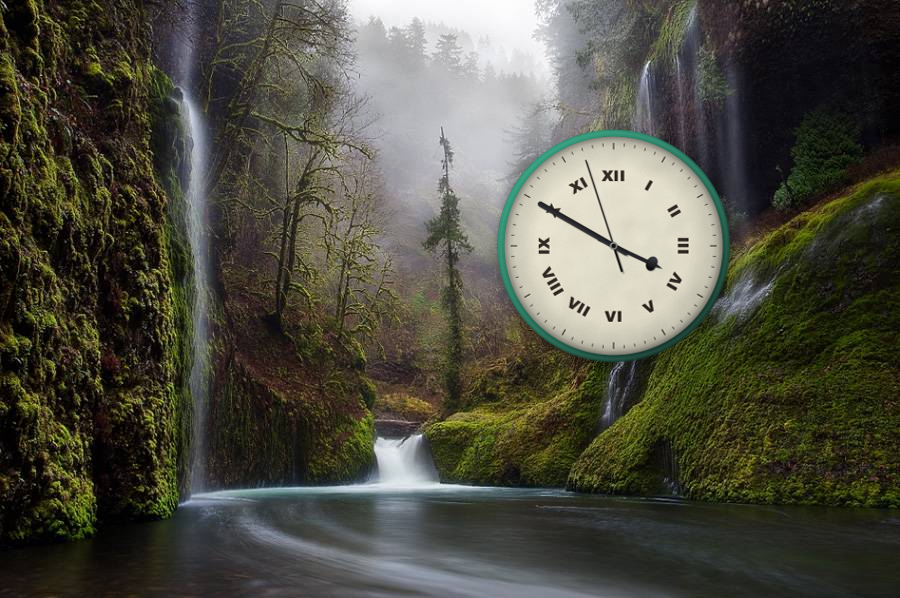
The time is {"hour": 3, "minute": 49, "second": 57}
